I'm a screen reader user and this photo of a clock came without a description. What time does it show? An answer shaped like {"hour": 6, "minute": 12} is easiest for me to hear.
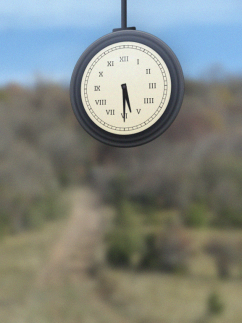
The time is {"hour": 5, "minute": 30}
